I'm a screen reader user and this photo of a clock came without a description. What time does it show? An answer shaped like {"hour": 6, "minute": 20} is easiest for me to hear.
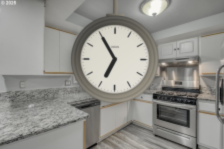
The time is {"hour": 6, "minute": 55}
